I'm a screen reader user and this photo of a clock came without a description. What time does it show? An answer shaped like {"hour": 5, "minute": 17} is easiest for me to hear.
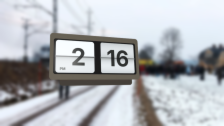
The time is {"hour": 2, "minute": 16}
